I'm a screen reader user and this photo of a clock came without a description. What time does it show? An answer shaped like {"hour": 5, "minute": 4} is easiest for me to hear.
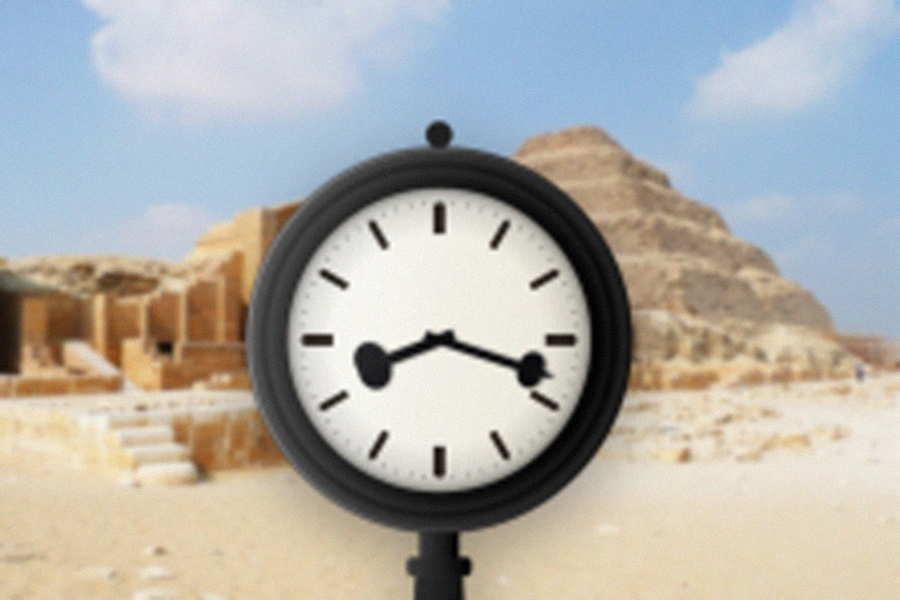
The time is {"hour": 8, "minute": 18}
